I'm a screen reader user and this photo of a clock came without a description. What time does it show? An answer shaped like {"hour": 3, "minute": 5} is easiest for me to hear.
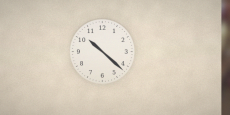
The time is {"hour": 10, "minute": 22}
